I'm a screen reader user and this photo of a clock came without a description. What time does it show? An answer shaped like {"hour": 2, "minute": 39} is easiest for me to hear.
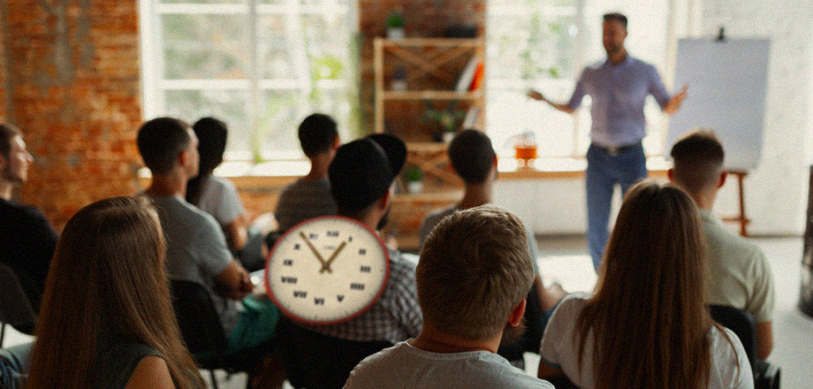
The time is {"hour": 12, "minute": 53}
